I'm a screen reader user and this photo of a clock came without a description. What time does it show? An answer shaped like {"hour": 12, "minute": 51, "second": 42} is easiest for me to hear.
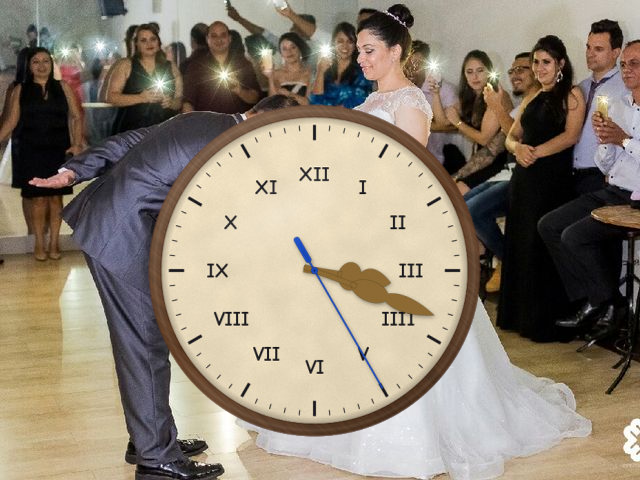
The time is {"hour": 3, "minute": 18, "second": 25}
